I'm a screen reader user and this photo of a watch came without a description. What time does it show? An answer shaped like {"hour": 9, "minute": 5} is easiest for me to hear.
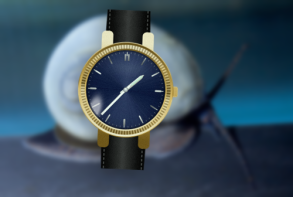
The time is {"hour": 1, "minute": 37}
